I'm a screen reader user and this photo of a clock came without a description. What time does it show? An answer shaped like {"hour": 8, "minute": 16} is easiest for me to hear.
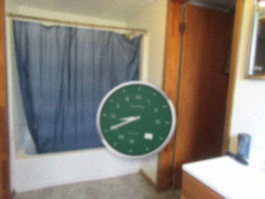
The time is {"hour": 8, "minute": 40}
